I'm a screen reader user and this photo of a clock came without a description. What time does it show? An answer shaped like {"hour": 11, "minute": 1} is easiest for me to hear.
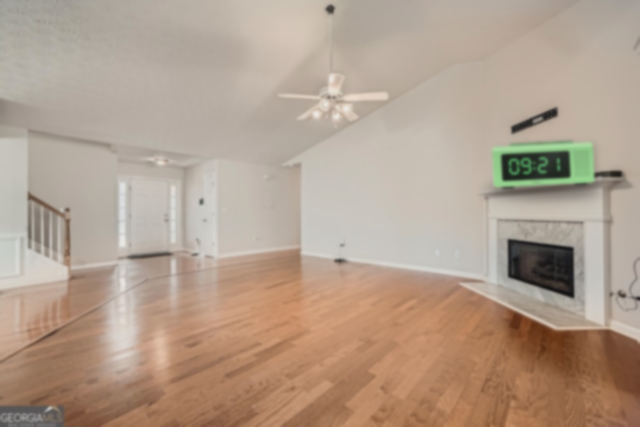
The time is {"hour": 9, "minute": 21}
